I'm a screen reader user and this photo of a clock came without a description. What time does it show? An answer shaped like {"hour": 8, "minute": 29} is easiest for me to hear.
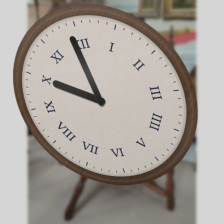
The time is {"hour": 9, "minute": 59}
